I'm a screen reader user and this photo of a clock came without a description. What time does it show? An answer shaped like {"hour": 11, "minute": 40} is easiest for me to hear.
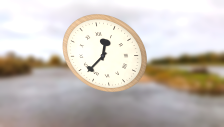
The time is {"hour": 12, "minute": 38}
